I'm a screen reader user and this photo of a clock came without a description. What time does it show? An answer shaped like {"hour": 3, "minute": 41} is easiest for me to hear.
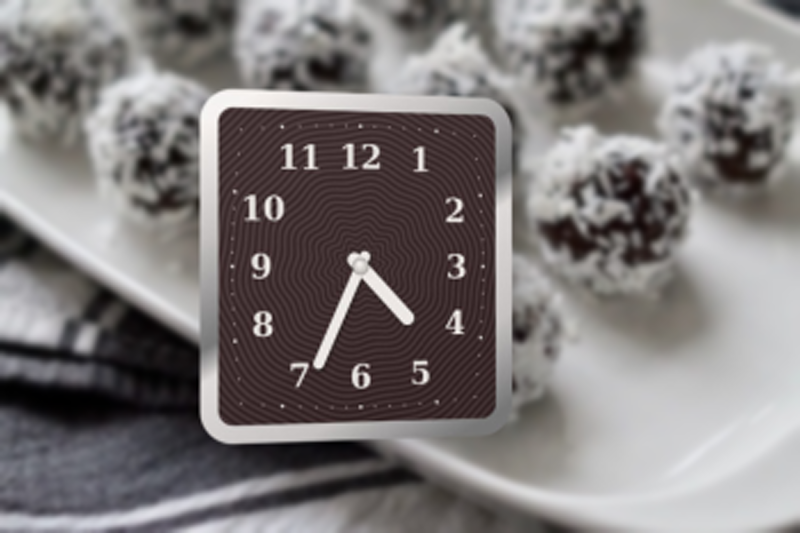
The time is {"hour": 4, "minute": 34}
